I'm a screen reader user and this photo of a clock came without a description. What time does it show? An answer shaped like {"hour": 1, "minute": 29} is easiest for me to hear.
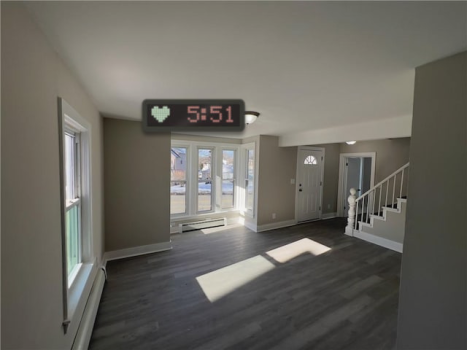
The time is {"hour": 5, "minute": 51}
